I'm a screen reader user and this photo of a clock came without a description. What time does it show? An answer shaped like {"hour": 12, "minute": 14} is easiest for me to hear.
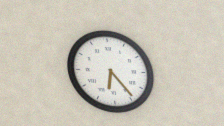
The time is {"hour": 6, "minute": 24}
